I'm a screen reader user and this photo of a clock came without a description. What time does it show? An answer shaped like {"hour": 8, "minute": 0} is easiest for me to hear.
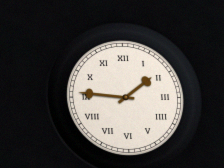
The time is {"hour": 1, "minute": 46}
